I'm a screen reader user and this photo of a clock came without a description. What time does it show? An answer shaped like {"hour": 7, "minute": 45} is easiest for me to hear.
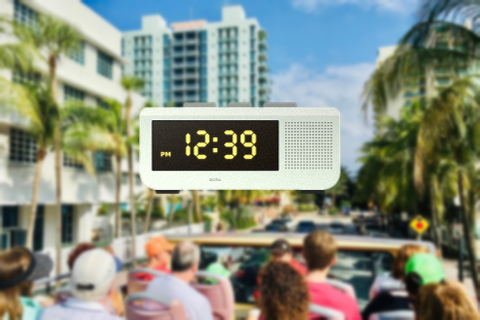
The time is {"hour": 12, "minute": 39}
